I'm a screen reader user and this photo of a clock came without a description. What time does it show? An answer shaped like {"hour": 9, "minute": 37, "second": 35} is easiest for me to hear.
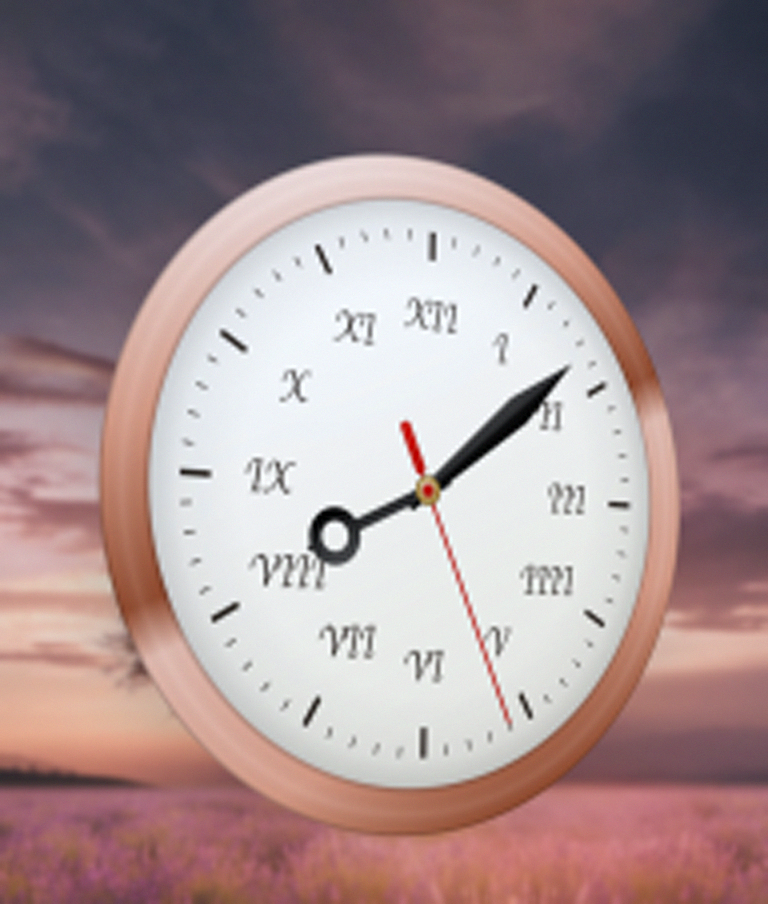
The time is {"hour": 8, "minute": 8, "second": 26}
